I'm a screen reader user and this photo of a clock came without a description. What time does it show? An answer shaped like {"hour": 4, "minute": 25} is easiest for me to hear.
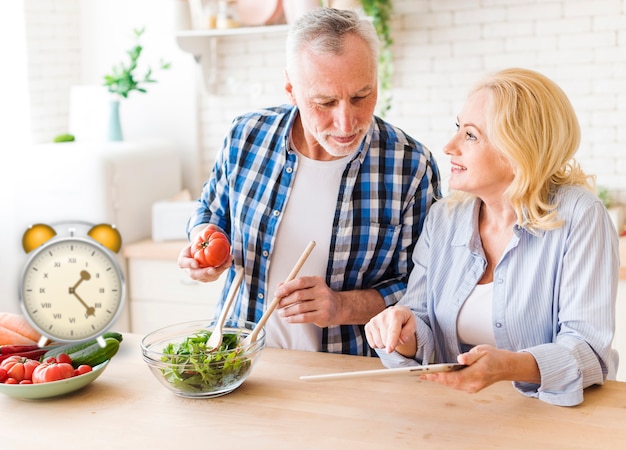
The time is {"hour": 1, "minute": 23}
